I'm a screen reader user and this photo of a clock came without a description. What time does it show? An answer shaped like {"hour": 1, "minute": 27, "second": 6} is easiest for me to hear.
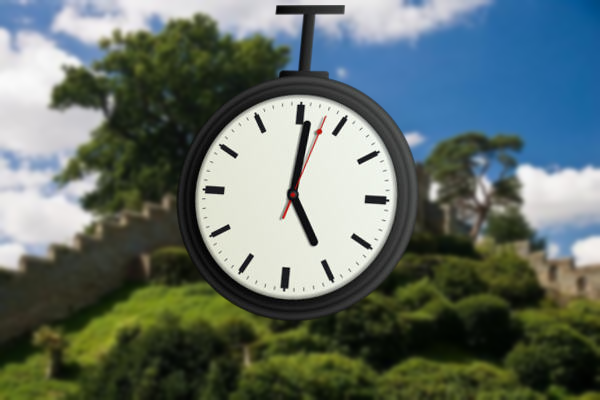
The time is {"hour": 5, "minute": 1, "second": 3}
